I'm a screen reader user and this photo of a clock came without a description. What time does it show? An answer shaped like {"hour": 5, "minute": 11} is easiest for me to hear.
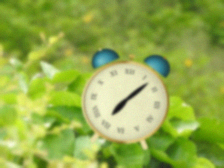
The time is {"hour": 7, "minute": 7}
